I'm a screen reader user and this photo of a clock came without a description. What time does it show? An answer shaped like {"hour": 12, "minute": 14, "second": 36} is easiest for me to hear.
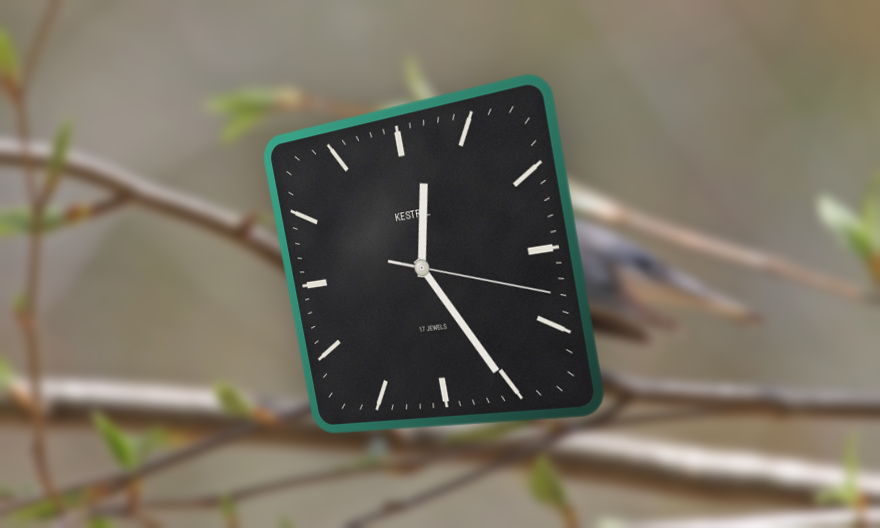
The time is {"hour": 12, "minute": 25, "second": 18}
